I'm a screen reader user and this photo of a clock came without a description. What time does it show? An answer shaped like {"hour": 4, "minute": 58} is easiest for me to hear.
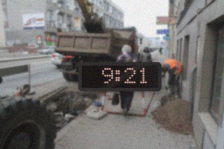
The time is {"hour": 9, "minute": 21}
